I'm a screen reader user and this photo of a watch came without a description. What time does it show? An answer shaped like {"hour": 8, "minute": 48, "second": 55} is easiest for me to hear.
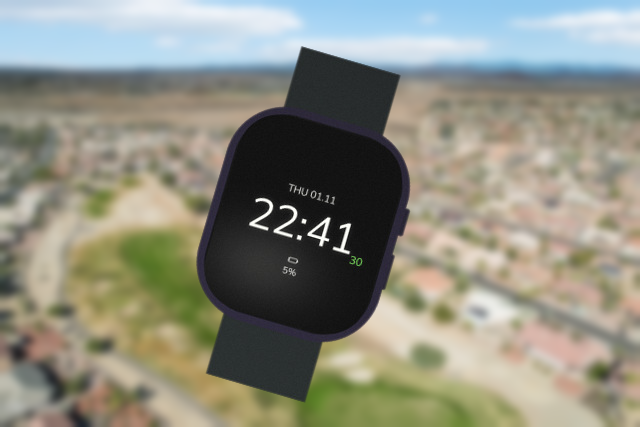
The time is {"hour": 22, "minute": 41, "second": 30}
